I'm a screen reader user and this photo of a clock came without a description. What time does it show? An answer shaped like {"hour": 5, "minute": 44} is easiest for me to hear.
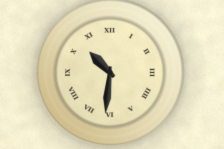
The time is {"hour": 10, "minute": 31}
